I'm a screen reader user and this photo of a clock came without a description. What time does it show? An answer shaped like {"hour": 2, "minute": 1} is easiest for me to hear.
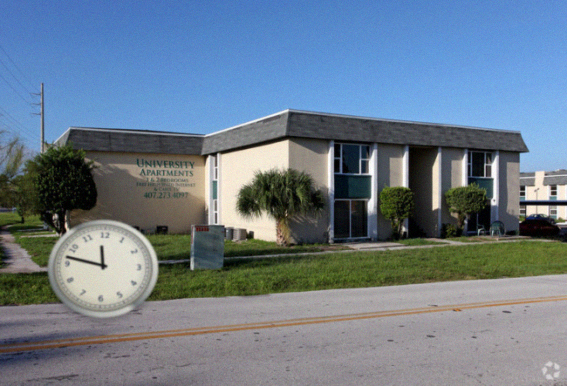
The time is {"hour": 11, "minute": 47}
